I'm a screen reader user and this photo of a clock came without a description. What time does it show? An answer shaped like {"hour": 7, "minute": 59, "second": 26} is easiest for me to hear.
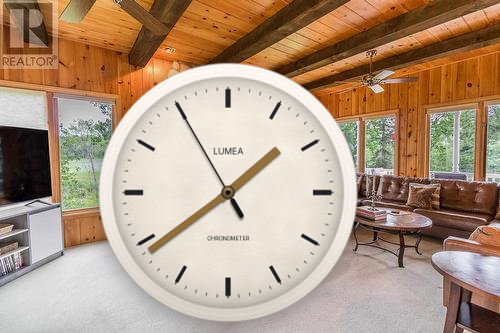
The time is {"hour": 1, "minute": 38, "second": 55}
